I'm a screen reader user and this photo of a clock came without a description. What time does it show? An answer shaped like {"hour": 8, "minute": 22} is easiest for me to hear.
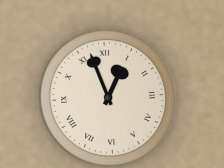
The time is {"hour": 12, "minute": 57}
